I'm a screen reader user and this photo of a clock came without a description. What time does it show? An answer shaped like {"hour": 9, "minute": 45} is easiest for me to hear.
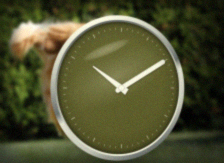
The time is {"hour": 10, "minute": 10}
